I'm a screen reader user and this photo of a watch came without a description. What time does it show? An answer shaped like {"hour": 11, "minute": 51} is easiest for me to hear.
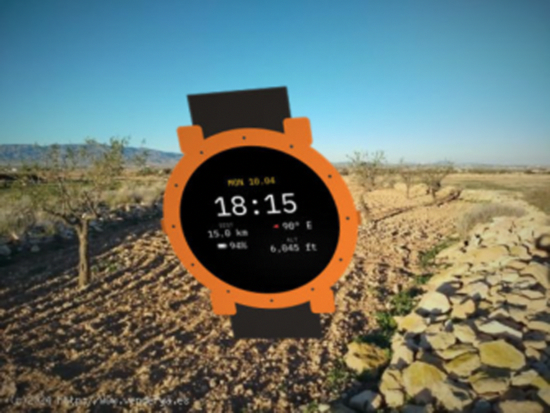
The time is {"hour": 18, "minute": 15}
